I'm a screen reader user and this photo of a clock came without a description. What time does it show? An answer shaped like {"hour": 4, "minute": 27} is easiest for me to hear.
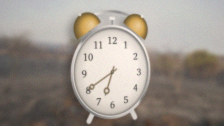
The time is {"hour": 6, "minute": 40}
